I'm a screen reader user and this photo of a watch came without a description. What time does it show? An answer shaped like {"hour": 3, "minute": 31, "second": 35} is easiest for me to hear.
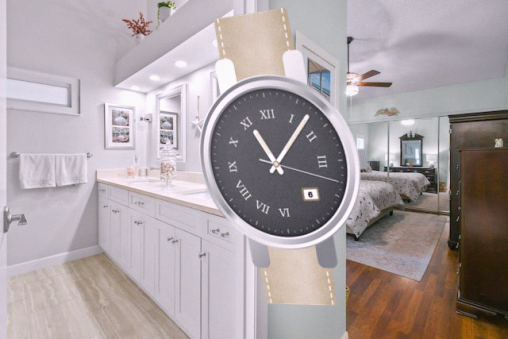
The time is {"hour": 11, "minute": 7, "second": 18}
